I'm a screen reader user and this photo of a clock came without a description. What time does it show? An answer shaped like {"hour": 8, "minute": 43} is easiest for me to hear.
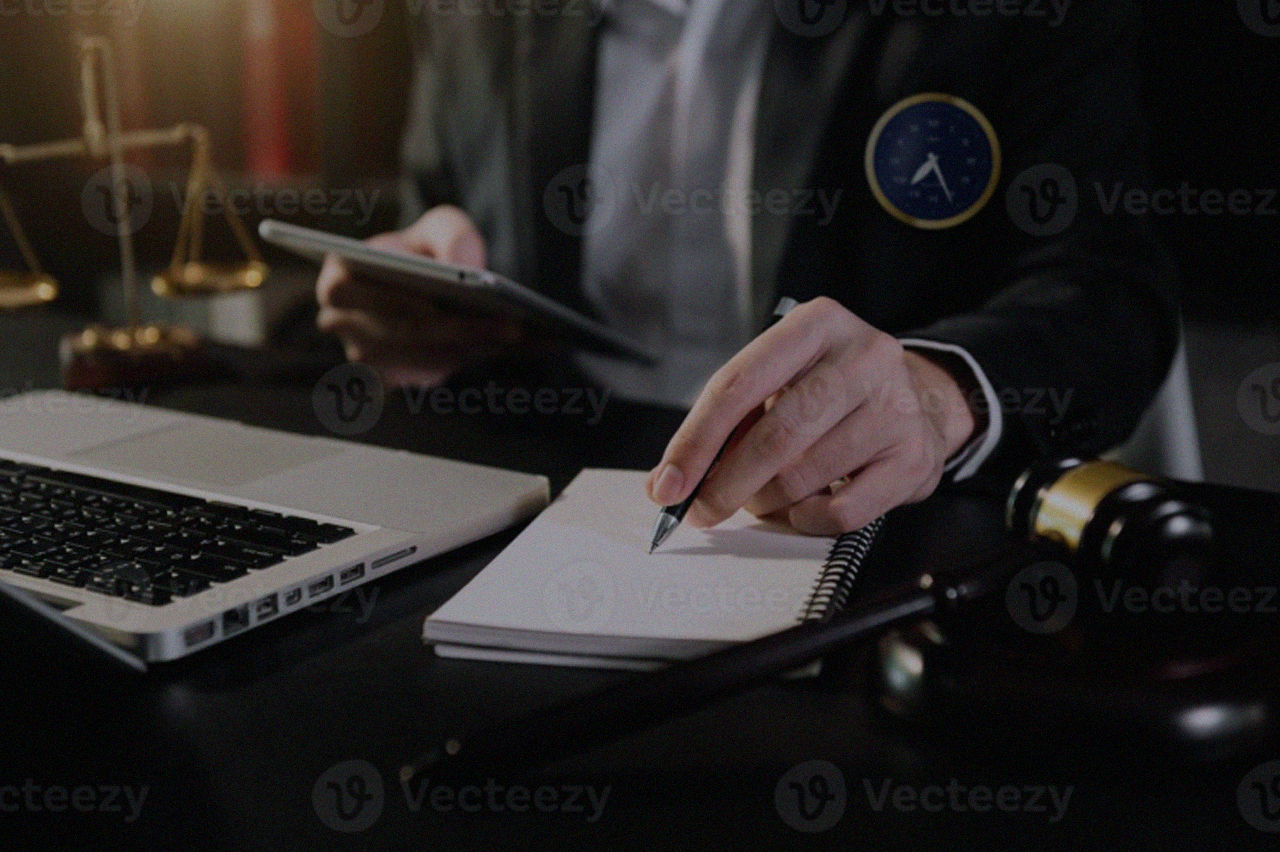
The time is {"hour": 7, "minute": 26}
